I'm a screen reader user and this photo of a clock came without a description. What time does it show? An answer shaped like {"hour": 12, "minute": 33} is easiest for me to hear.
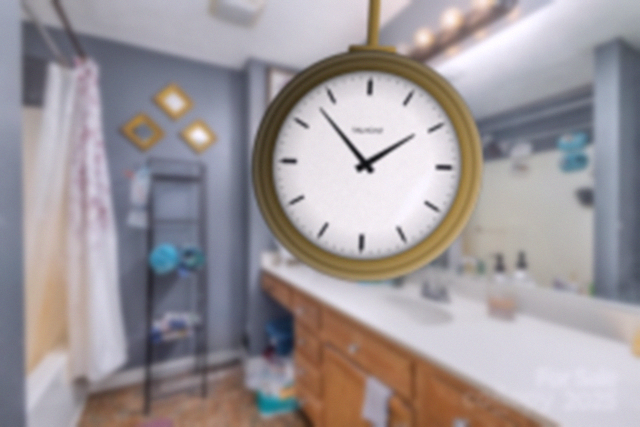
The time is {"hour": 1, "minute": 53}
